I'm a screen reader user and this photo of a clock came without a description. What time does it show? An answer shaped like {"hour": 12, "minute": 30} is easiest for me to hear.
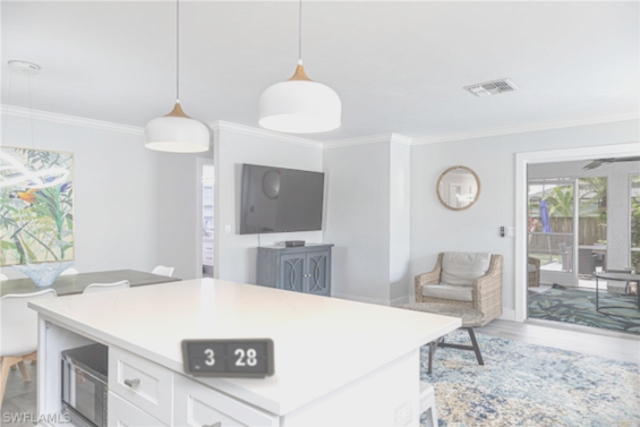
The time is {"hour": 3, "minute": 28}
